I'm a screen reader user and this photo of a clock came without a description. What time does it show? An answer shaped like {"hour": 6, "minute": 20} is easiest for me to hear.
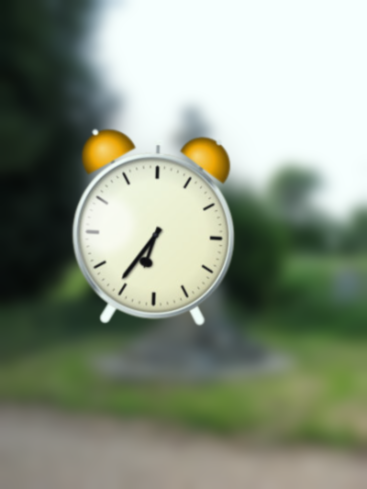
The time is {"hour": 6, "minute": 36}
